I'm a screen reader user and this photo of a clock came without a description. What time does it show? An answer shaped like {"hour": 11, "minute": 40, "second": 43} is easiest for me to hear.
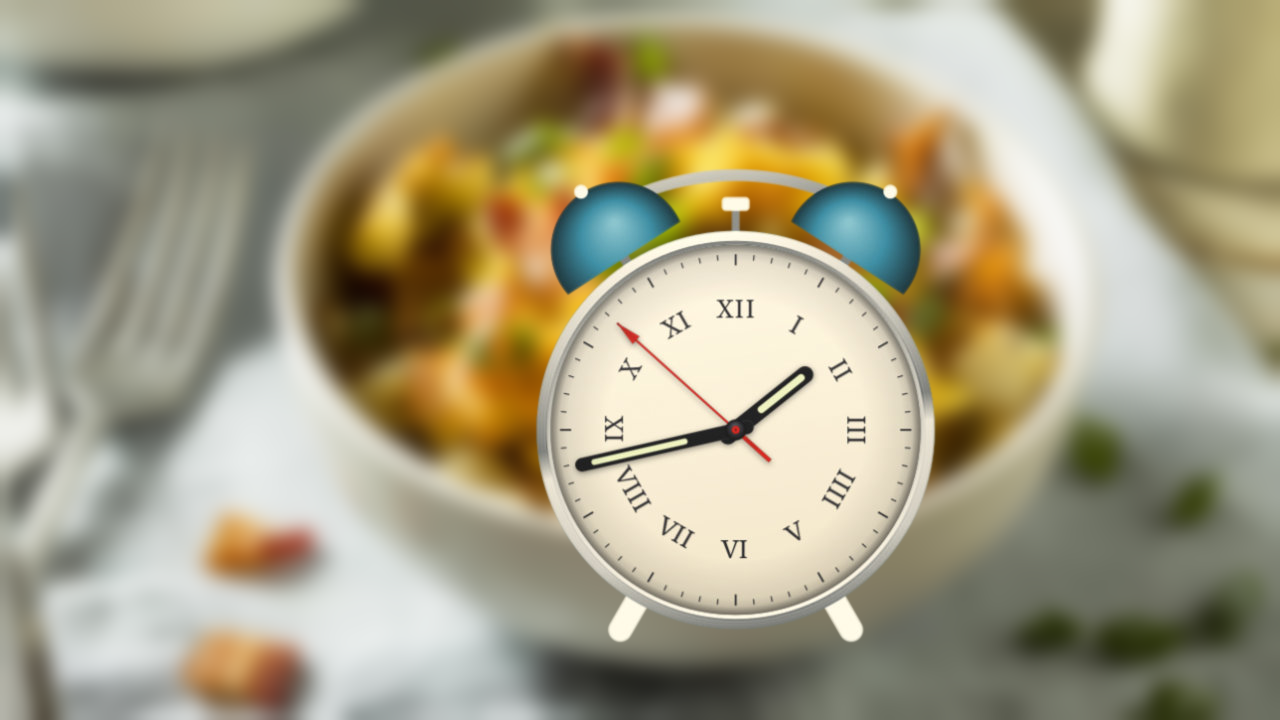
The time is {"hour": 1, "minute": 42, "second": 52}
